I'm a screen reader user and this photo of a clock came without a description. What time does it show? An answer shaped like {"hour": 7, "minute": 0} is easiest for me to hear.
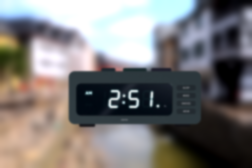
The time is {"hour": 2, "minute": 51}
